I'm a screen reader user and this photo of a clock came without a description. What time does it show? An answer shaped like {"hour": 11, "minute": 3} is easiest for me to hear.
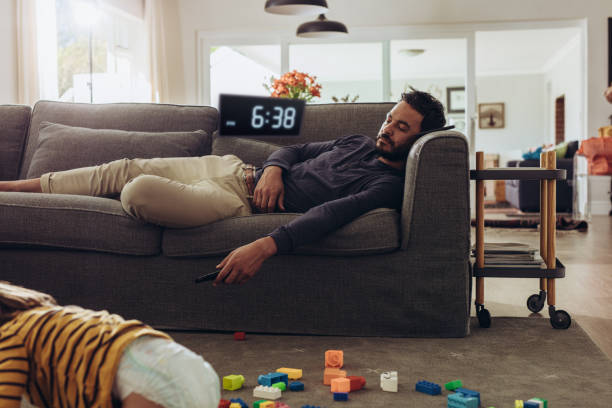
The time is {"hour": 6, "minute": 38}
